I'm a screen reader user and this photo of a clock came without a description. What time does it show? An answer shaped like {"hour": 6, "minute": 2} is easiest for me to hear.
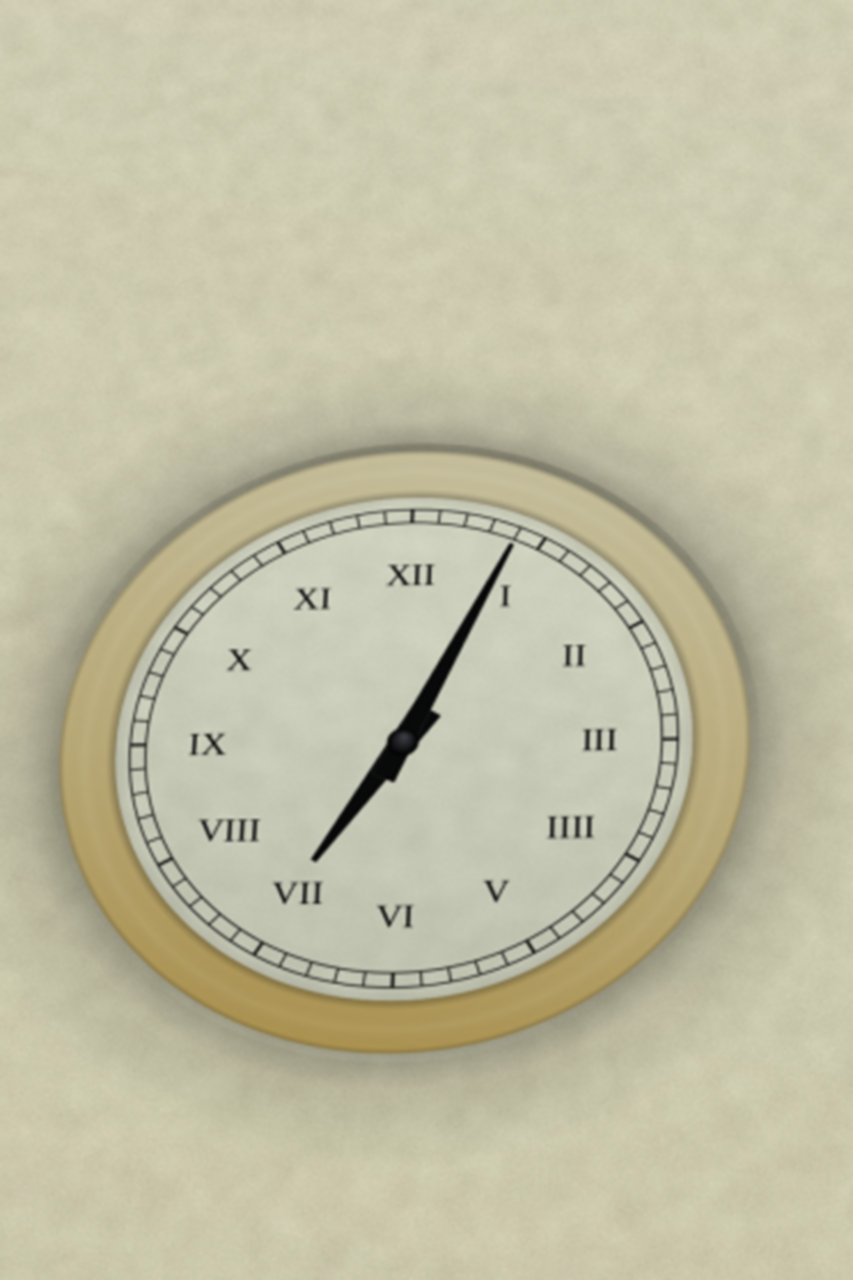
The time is {"hour": 7, "minute": 4}
